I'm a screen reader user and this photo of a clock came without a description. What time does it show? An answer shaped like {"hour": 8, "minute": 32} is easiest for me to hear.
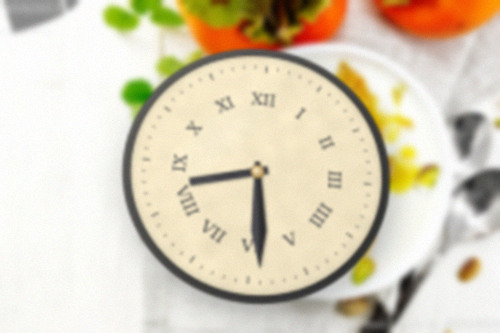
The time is {"hour": 8, "minute": 29}
